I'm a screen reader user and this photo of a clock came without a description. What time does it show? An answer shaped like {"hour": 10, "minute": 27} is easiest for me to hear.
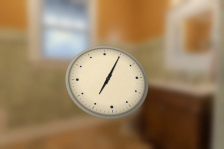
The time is {"hour": 7, "minute": 5}
